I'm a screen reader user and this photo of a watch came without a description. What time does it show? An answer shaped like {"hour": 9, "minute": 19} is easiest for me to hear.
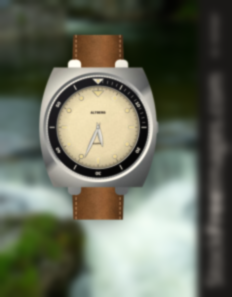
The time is {"hour": 5, "minute": 34}
